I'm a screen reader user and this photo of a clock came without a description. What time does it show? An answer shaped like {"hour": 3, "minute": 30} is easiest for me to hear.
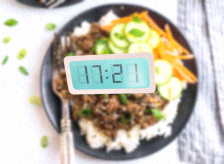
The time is {"hour": 17, "minute": 21}
